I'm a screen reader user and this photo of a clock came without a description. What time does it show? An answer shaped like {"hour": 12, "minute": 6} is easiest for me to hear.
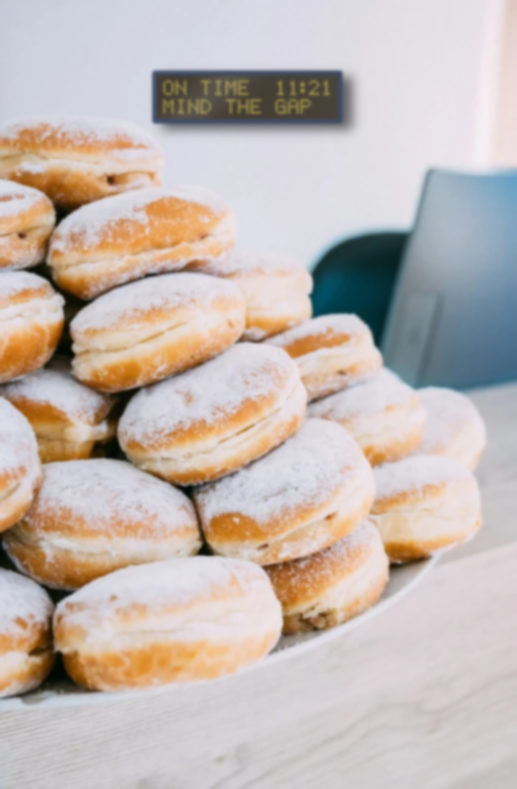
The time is {"hour": 11, "minute": 21}
